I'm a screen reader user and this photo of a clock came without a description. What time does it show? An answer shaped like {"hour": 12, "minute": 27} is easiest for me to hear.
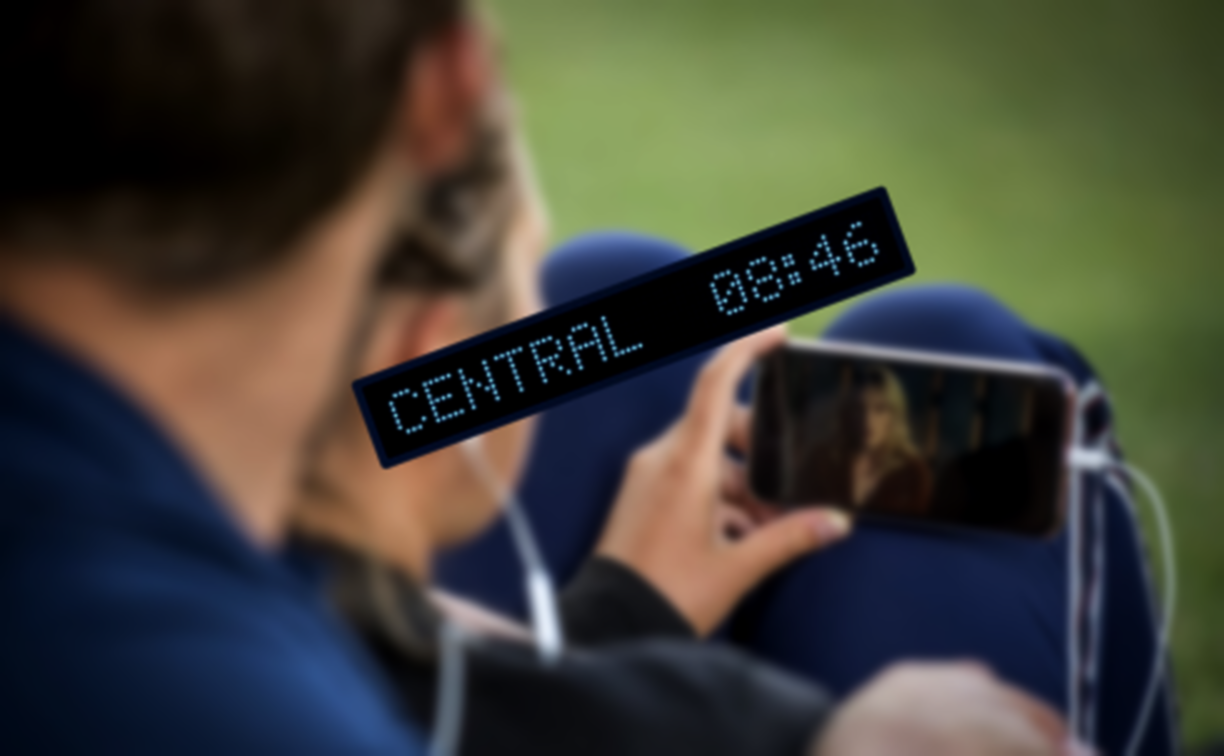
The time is {"hour": 8, "minute": 46}
